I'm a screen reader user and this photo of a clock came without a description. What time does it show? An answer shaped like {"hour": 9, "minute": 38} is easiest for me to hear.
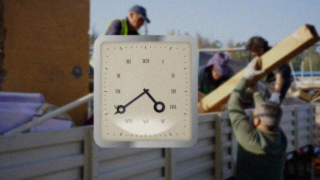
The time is {"hour": 4, "minute": 39}
